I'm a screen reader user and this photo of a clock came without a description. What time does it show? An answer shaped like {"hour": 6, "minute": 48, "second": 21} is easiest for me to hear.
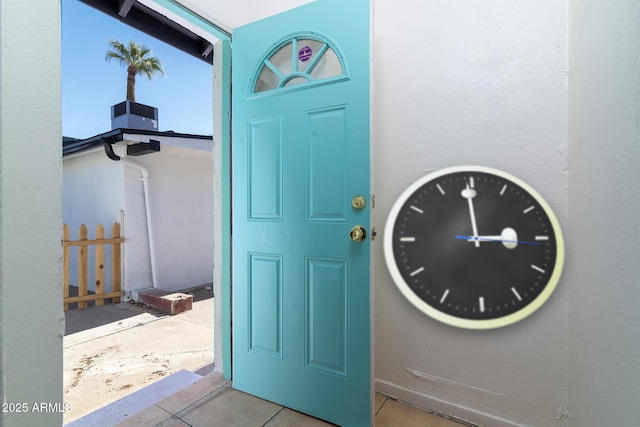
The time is {"hour": 2, "minute": 59, "second": 16}
